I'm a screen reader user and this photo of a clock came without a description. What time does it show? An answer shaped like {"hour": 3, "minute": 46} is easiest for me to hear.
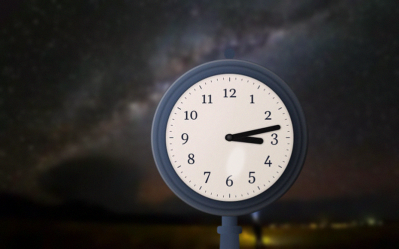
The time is {"hour": 3, "minute": 13}
